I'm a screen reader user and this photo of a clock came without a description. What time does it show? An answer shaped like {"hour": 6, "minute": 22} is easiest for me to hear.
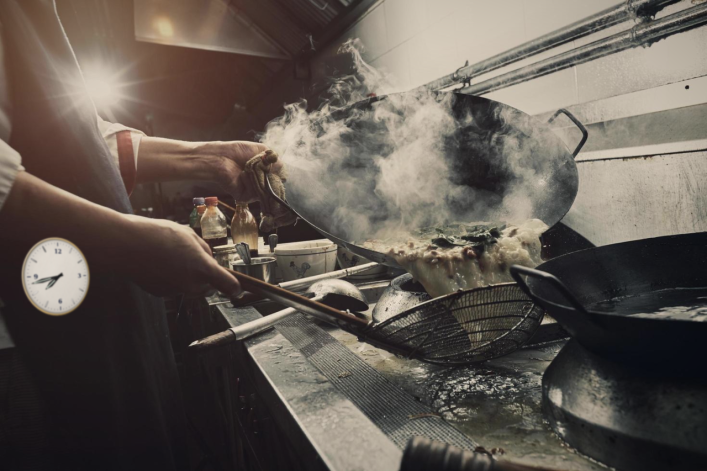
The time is {"hour": 7, "minute": 43}
